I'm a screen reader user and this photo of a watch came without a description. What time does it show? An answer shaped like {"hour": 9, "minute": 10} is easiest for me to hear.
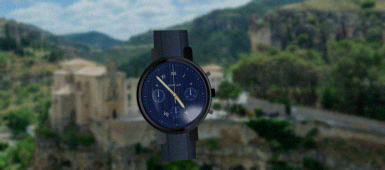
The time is {"hour": 4, "minute": 53}
